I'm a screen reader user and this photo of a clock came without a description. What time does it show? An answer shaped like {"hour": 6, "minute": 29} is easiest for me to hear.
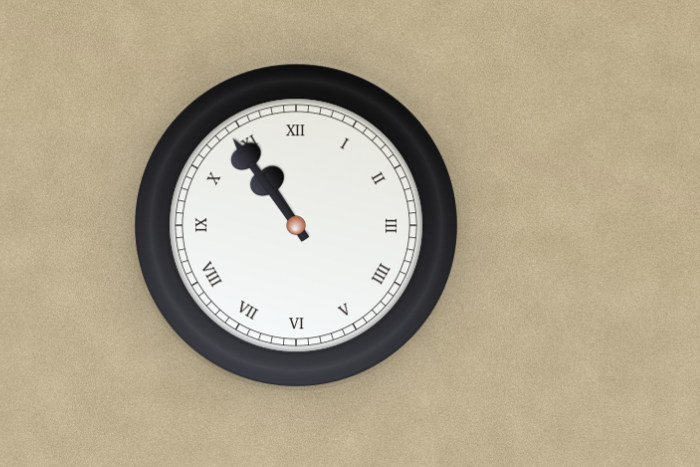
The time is {"hour": 10, "minute": 54}
